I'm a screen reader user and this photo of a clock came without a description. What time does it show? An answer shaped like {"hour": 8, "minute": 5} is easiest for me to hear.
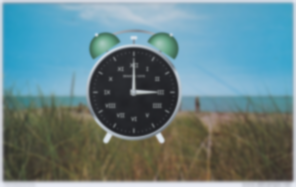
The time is {"hour": 3, "minute": 0}
